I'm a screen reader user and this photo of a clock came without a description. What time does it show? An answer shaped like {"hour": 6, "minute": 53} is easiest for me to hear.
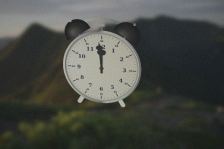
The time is {"hour": 11, "minute": 59}
